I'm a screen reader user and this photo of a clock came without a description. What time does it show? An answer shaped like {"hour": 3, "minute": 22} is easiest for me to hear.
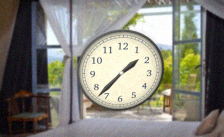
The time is {"hour": 1, "minute": 37}
